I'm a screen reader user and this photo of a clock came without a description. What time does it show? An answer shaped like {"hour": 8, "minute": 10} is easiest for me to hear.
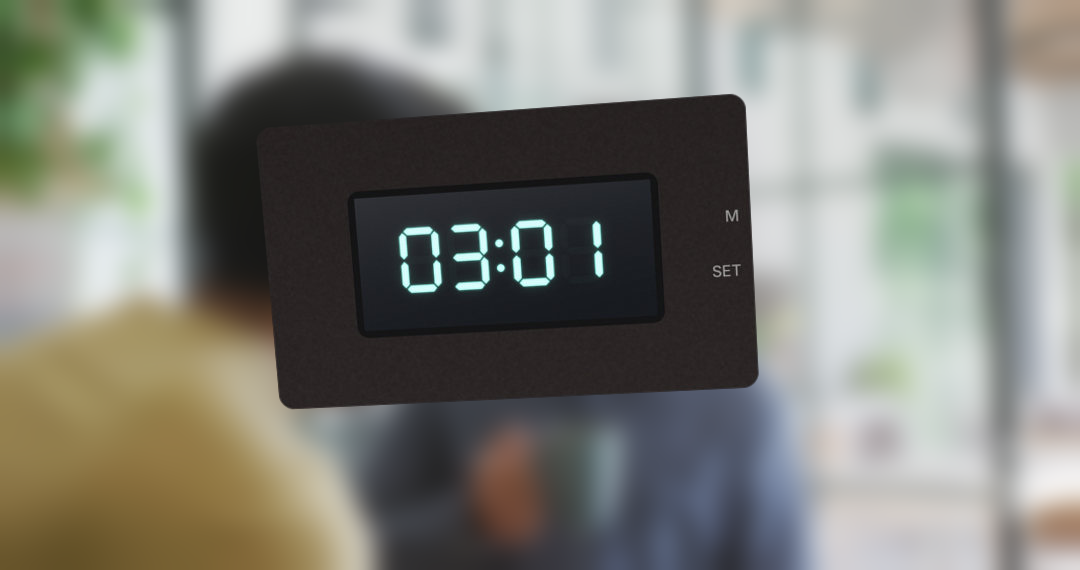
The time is {"hour": 3, "minute": 1}
